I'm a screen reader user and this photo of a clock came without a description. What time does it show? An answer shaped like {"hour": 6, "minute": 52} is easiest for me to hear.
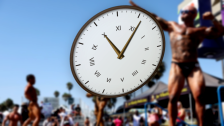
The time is {"hour": 10, "minute": 1}
